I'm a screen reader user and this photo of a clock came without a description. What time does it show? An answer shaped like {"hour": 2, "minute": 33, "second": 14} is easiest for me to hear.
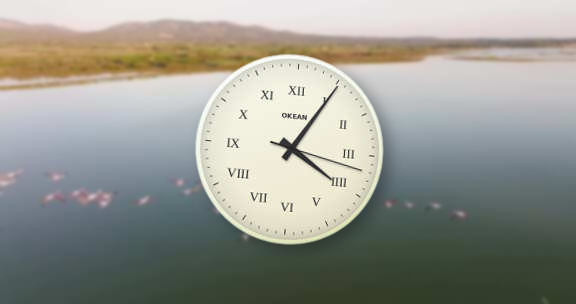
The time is {"hour": 4, "minute": 5, "second": 17}
